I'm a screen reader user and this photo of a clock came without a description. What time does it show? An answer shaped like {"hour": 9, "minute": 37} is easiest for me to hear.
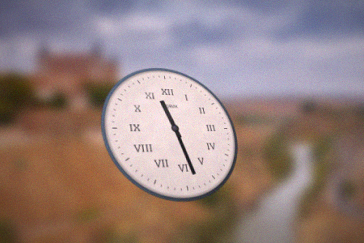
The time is {"hour": 11, "minute": 28}
